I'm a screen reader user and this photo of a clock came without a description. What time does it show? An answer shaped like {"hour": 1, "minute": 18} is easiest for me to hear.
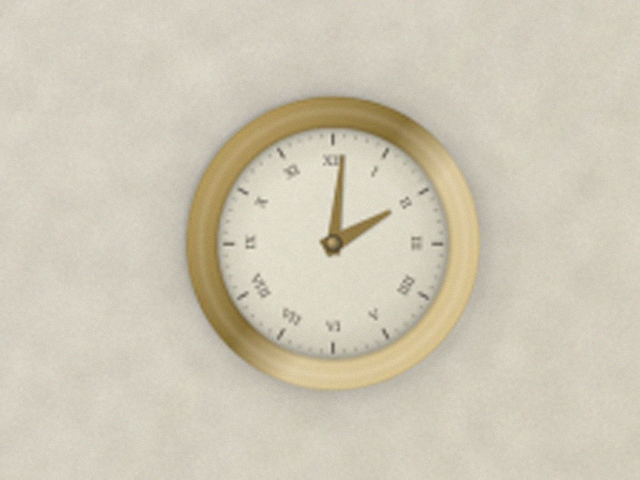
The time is {"hour": 2, "minute": 1}
